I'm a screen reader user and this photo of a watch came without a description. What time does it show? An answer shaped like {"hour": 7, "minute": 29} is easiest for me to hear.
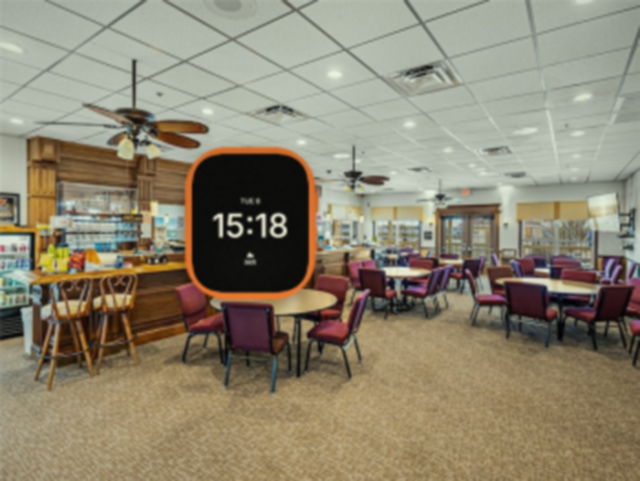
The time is {"hour": 15, "minute": 18}
